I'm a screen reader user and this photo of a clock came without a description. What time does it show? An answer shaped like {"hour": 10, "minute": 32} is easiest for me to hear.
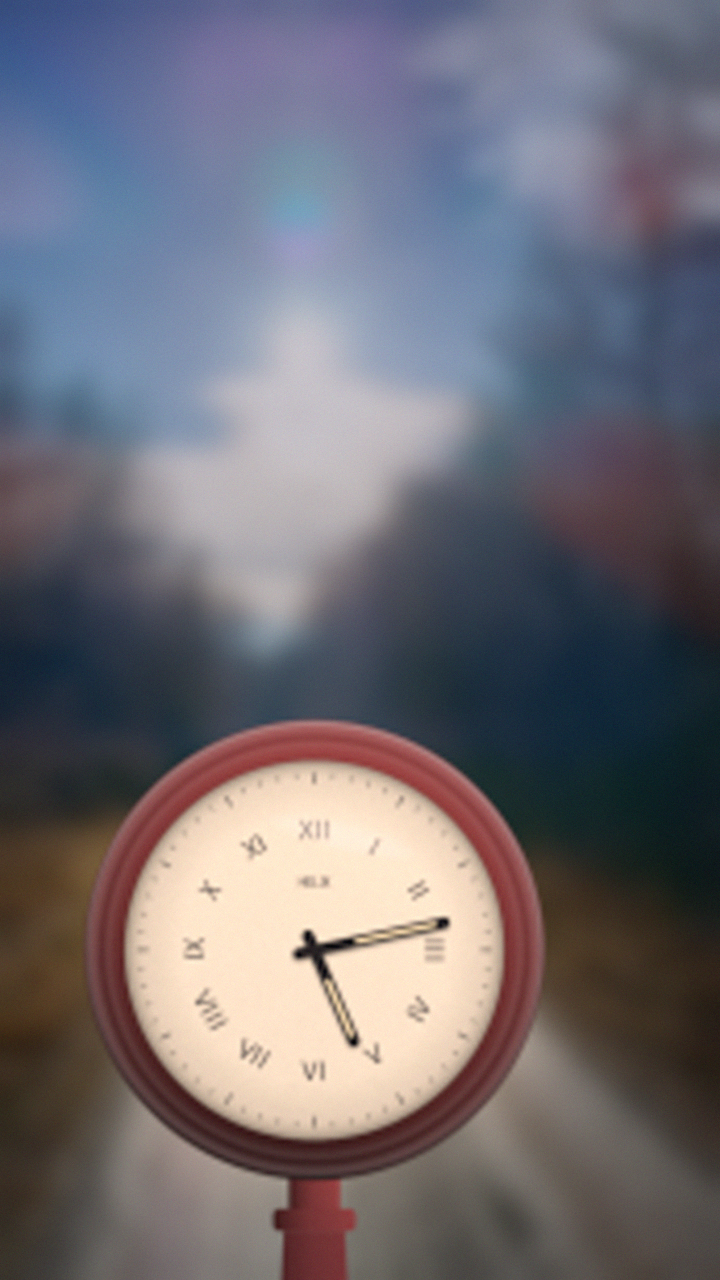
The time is {"hour": 5, "minute": 13}
